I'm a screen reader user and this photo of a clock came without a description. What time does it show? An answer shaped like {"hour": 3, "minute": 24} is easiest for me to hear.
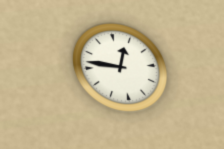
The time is {"hour": 12, "minute": 47}
